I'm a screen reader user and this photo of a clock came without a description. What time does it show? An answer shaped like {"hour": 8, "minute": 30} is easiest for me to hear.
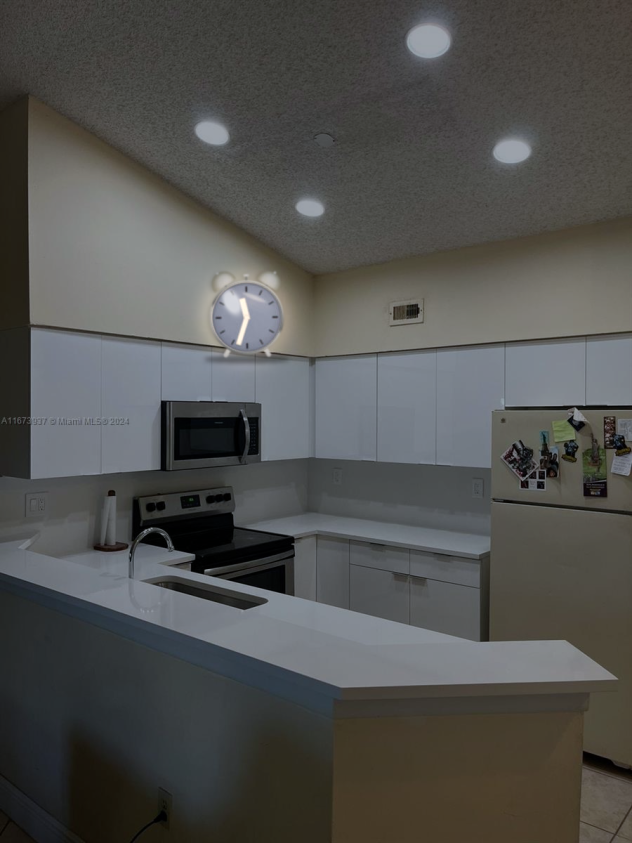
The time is {"hour": 11, "minute": 33}
